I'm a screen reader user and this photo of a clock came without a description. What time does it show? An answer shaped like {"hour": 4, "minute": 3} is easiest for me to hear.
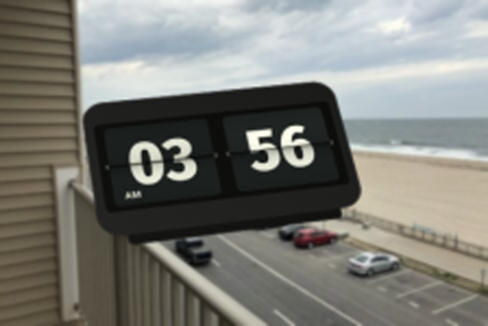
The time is {"hour": 3, "minute": 56}
